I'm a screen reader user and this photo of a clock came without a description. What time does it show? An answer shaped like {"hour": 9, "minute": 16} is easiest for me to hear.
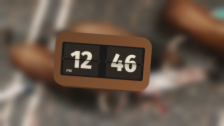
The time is {"hour": 12, "minute": 46}
